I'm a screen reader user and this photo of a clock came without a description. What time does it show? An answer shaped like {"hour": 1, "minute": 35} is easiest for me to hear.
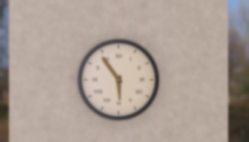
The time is {"hour": 5, "minute": 54}
